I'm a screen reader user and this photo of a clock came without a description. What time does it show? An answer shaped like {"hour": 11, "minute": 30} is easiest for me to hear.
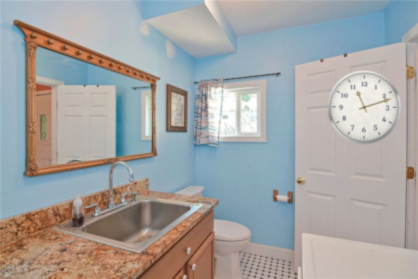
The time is {"hour": 11, "minute": 12}
